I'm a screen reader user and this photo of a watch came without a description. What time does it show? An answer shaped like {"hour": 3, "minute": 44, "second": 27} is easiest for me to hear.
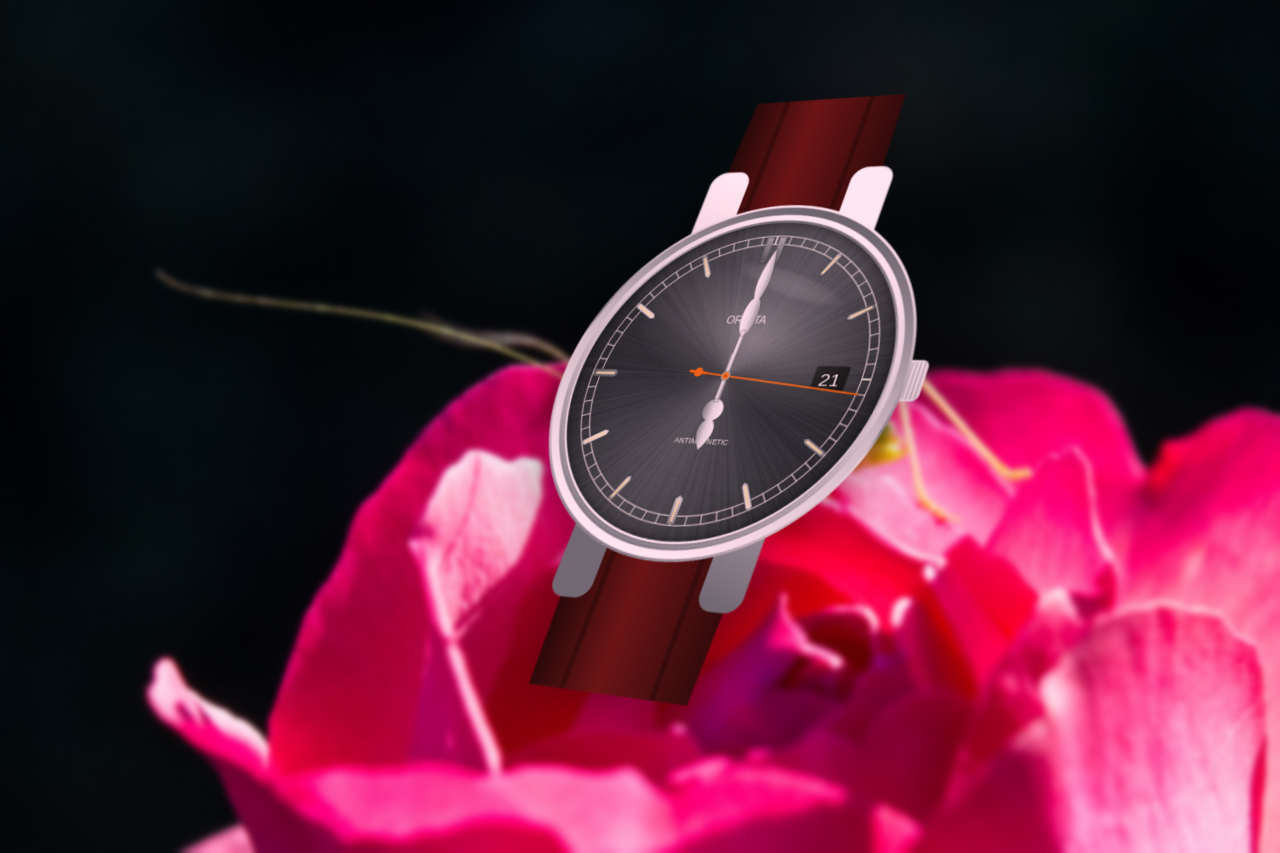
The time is {"hour": 6, "minute": 0, "second": 16}
